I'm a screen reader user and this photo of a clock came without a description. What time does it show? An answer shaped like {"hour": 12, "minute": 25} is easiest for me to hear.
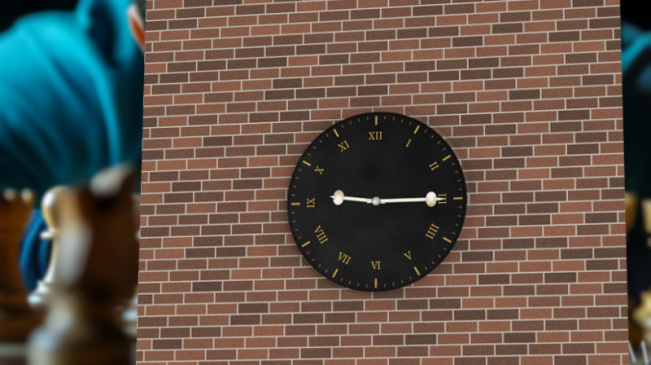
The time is {"hour": 9, "minute": 15}
